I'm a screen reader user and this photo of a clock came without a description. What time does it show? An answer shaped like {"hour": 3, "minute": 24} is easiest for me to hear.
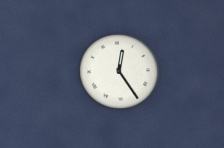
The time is {"hour": 12, "minute": 25}
